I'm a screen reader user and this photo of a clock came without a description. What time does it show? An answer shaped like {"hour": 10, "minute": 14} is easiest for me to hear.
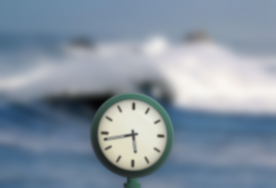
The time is {"hour": 5, "minute": 43}
